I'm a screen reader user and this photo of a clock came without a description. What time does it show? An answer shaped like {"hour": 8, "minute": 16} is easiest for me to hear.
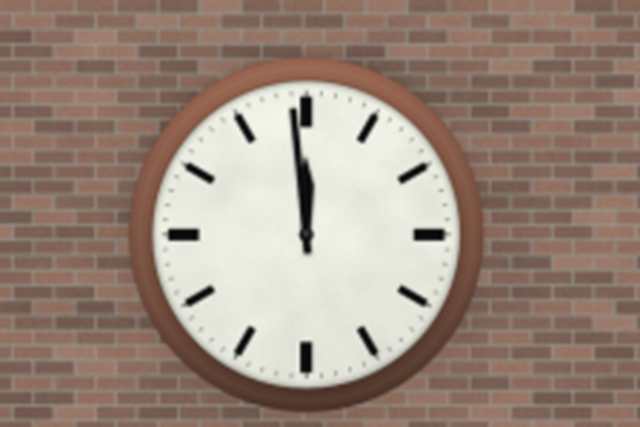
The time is {"hour": 11, "minute": 59}
